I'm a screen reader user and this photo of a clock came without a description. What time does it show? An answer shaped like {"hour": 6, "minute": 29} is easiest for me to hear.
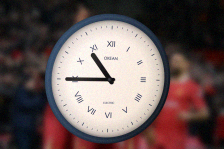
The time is {"hour": 10, "minute": 45}
